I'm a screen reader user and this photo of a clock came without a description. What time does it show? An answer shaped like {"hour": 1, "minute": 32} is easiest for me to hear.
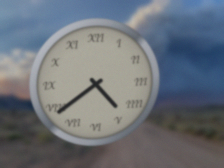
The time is {"hour": 4, "minute": 39}
